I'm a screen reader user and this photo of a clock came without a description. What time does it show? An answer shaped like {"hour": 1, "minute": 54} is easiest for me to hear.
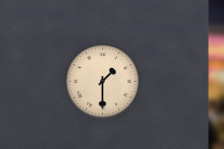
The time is {"hour": 1, "minute": 30}
